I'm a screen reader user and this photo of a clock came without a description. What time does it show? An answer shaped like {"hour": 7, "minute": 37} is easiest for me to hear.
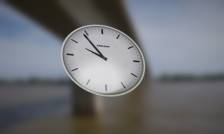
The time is {"hour": 9, "minute": 54}
